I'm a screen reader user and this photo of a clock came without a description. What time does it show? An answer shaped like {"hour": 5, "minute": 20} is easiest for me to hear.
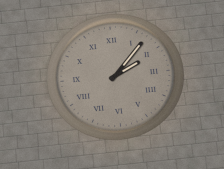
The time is {"hour": 2, "minute": 7}
